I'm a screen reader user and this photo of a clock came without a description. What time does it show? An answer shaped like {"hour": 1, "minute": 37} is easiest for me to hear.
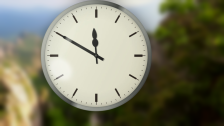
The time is {"hour": 11, "minute": 50}
